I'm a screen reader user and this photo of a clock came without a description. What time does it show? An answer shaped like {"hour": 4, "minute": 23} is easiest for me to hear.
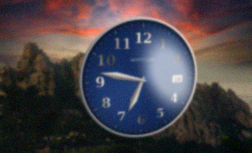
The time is {"hour": 6, "minute": 47}
